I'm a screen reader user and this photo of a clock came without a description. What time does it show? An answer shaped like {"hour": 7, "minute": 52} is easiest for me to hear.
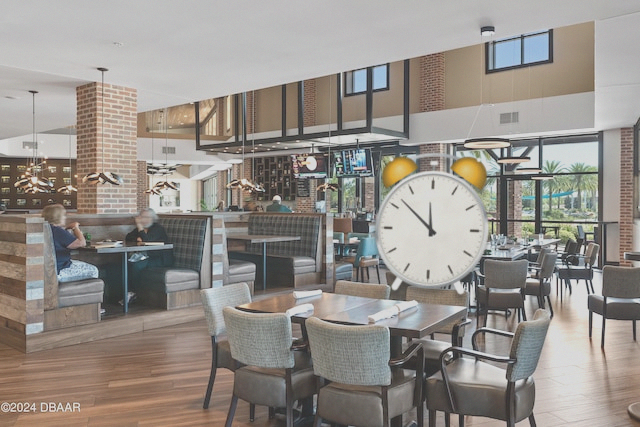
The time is {"hour": 11, "minute": 52}
